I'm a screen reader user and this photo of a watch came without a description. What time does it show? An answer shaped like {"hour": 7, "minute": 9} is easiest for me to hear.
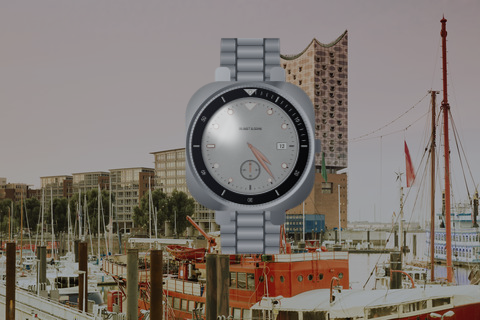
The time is {"hour": 4, "minute": 24}
